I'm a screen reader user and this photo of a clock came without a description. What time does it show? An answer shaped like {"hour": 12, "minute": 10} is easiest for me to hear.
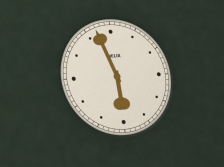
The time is {"hour": 5, "minute": 57}
